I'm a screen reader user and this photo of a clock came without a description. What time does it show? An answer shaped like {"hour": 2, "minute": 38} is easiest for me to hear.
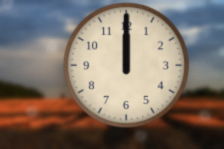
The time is {"hour": 12, "minute": 0}
